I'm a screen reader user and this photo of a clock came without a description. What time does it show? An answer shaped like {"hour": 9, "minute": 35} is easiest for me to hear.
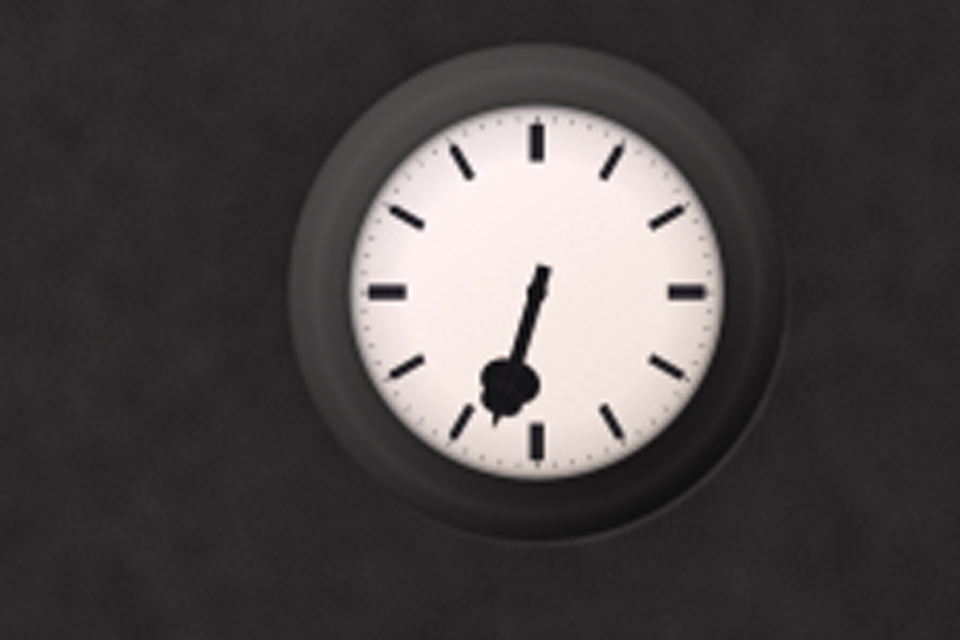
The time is {"hour": 6, "minute": 33}
